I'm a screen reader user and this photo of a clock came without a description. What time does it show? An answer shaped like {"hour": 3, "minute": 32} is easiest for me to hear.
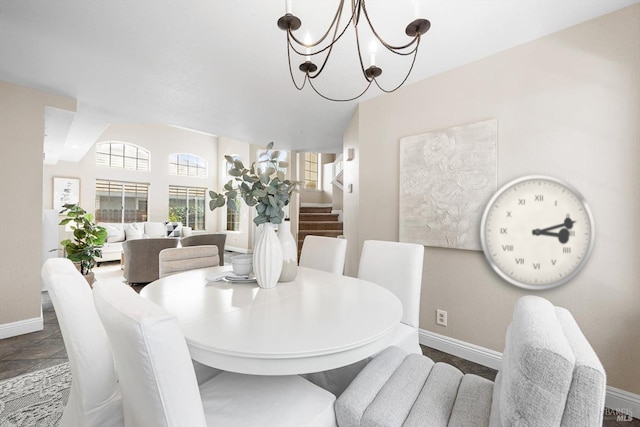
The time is {"hour": 3, "minute": 12}
